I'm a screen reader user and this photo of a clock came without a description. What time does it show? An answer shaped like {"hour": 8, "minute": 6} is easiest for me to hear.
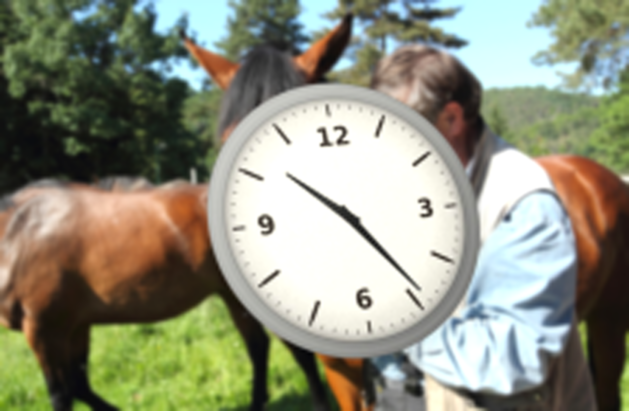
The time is {"hour": 10, "minute": 24}
